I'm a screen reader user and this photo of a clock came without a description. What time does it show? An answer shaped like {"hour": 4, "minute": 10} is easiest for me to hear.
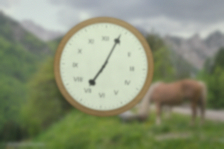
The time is {"hour": 7, "minute": 4}
